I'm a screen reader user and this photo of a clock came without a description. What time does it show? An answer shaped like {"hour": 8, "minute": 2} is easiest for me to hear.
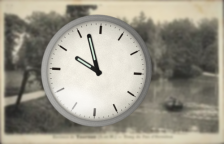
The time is {"hour": 9, "minute": 57}
